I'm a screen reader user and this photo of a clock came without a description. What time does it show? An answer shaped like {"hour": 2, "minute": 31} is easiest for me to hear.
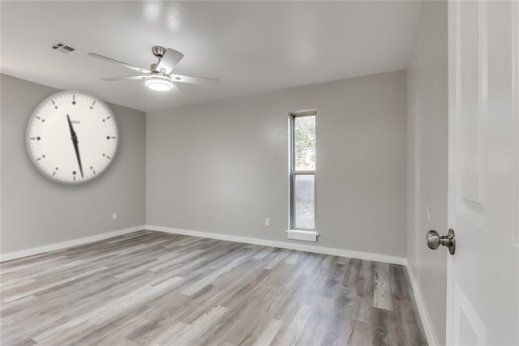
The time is {"hour": 11, "minute": 28}
